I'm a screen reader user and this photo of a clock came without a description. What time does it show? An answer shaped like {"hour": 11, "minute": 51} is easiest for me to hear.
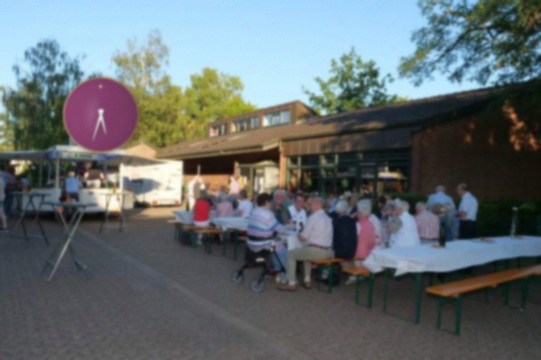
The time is {"hour": 5, "minute": 33}
